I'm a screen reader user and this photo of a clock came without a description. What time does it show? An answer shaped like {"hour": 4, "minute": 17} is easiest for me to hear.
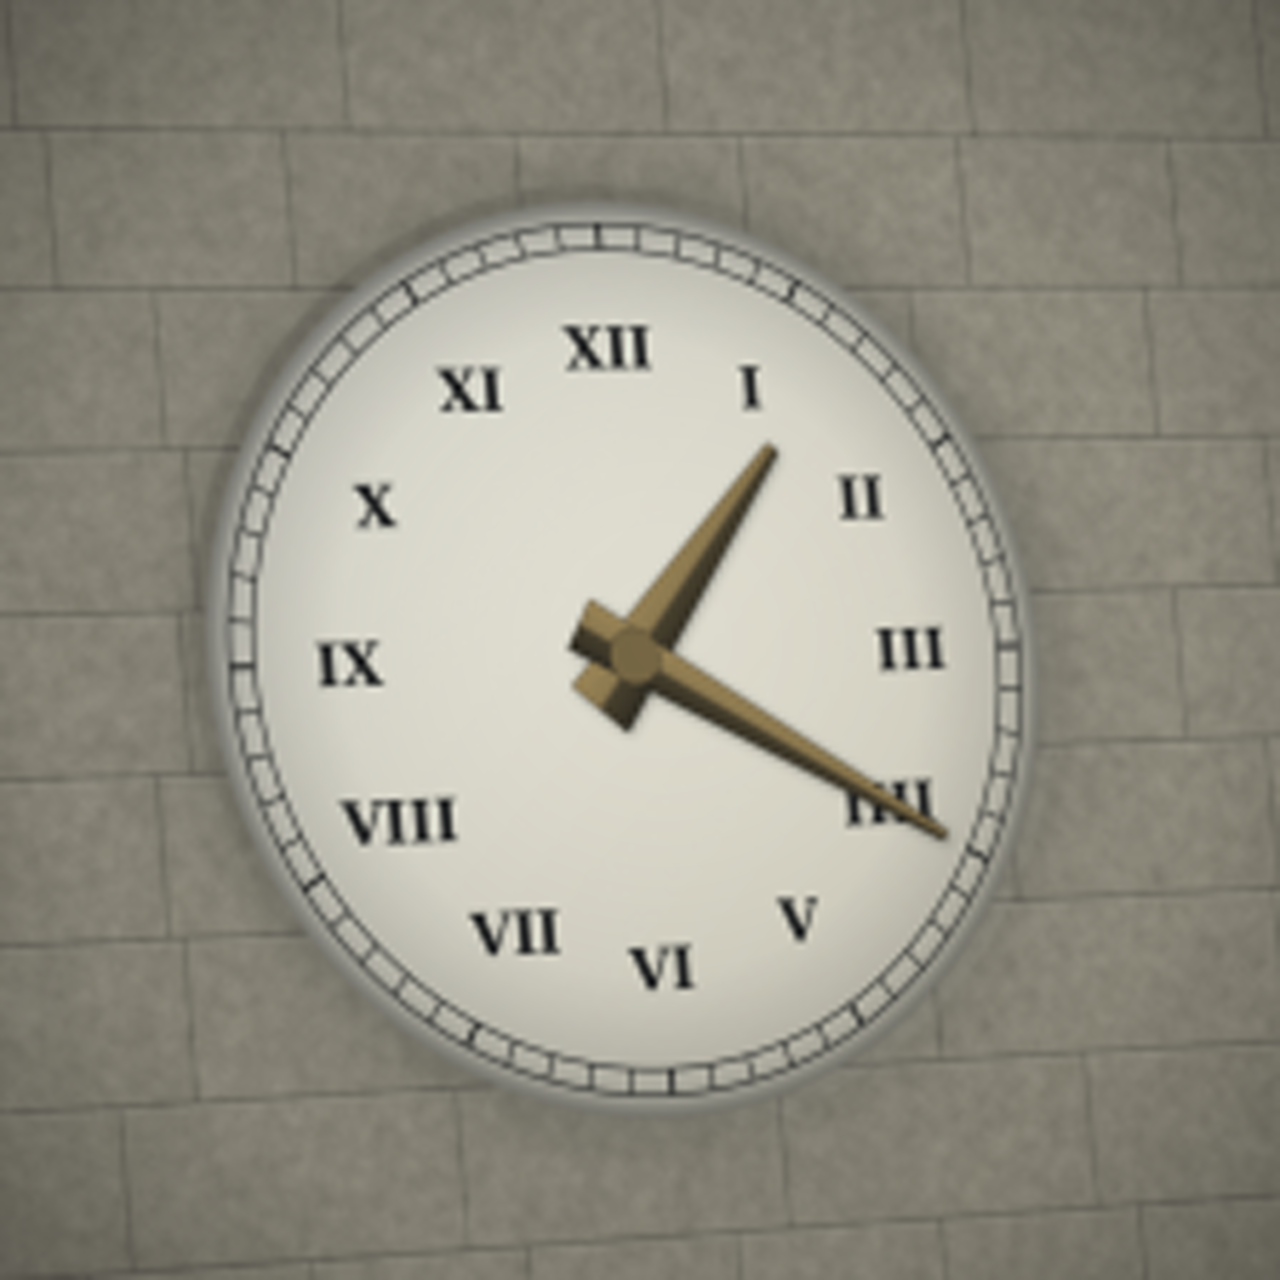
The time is {"hour": 1, "minute": 20}
